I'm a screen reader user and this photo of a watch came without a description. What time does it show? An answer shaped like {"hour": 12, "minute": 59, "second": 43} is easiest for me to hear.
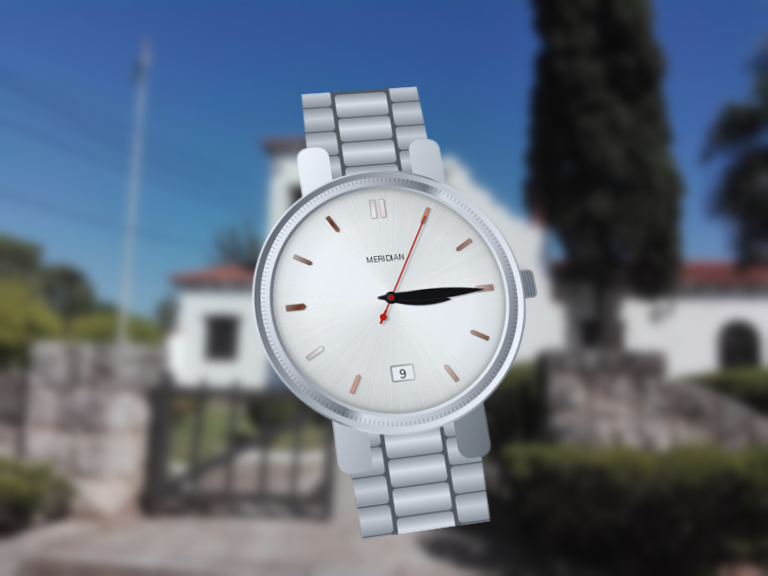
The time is {"hour": 3, "minute": 15, "second": 5}
